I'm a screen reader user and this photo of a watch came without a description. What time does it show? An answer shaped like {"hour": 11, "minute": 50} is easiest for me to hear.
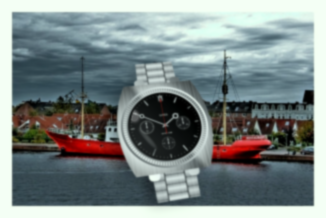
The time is {"hour": 1, "minute": 50}
